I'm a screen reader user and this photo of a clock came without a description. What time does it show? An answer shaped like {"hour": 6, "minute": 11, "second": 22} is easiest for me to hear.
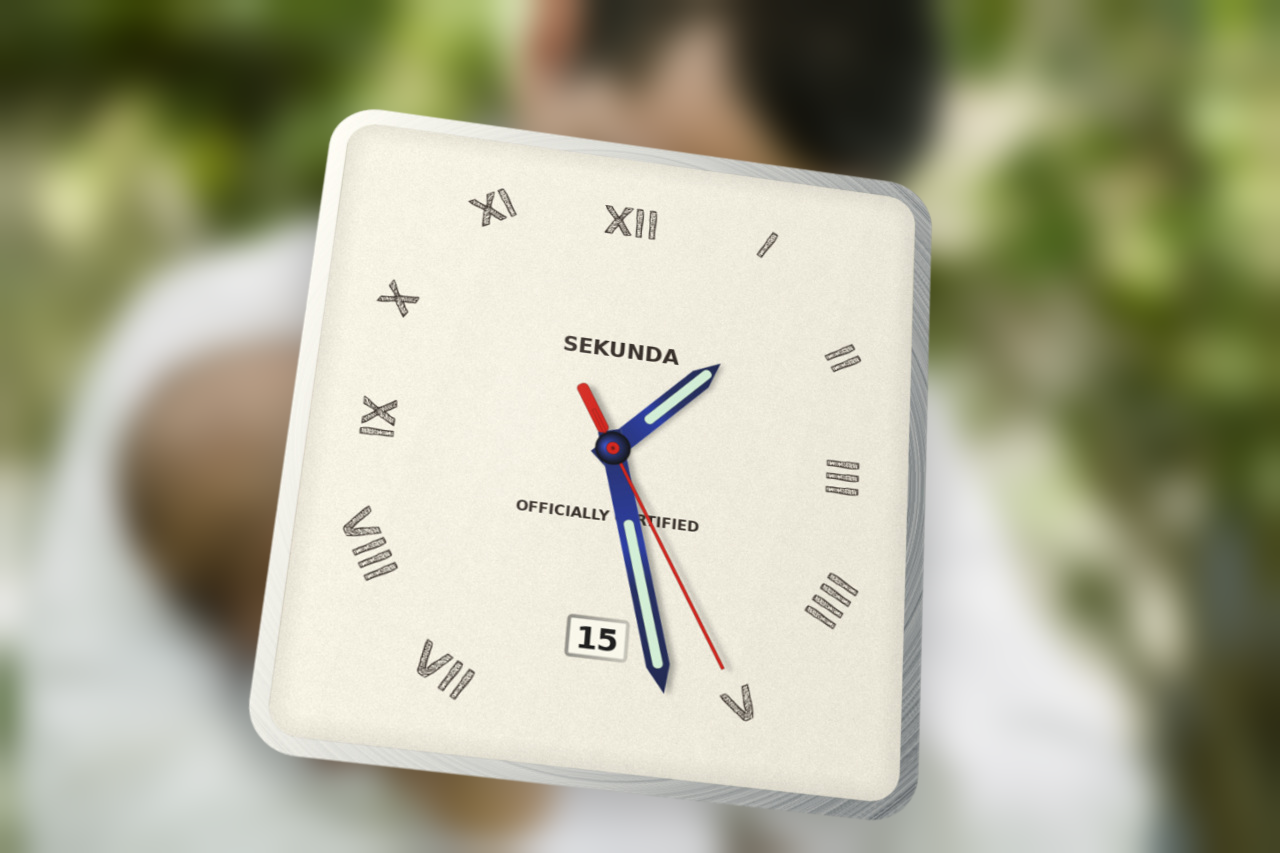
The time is {"hour": 1, "minute": 27, "second": 25}
